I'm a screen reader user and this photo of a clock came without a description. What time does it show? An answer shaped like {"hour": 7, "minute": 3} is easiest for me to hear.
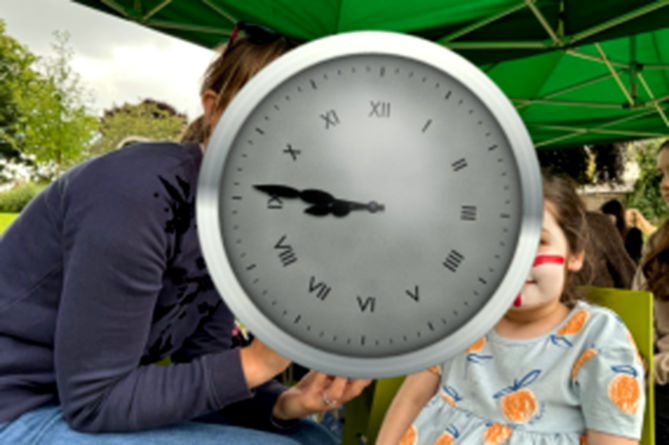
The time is {"hour": 8, "minute": 46}
